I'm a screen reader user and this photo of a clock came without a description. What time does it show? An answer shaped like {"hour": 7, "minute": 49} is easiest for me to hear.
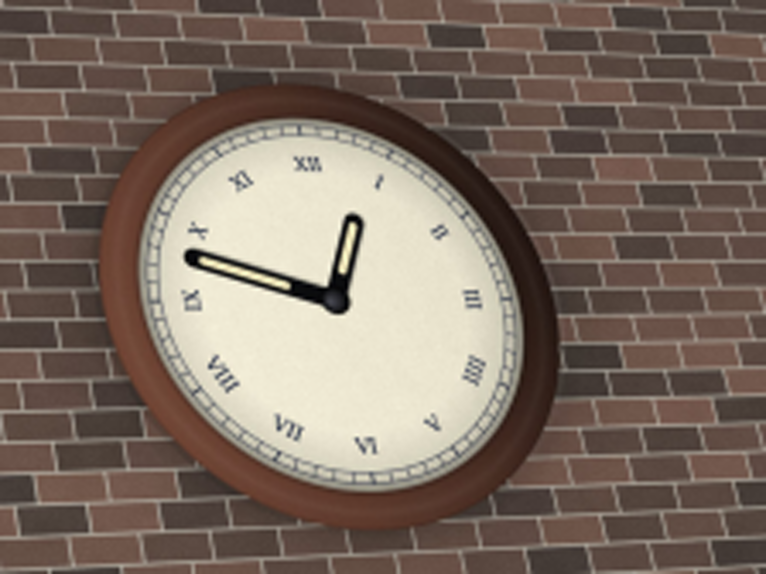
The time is {"hour": 12, "minute": 48}
